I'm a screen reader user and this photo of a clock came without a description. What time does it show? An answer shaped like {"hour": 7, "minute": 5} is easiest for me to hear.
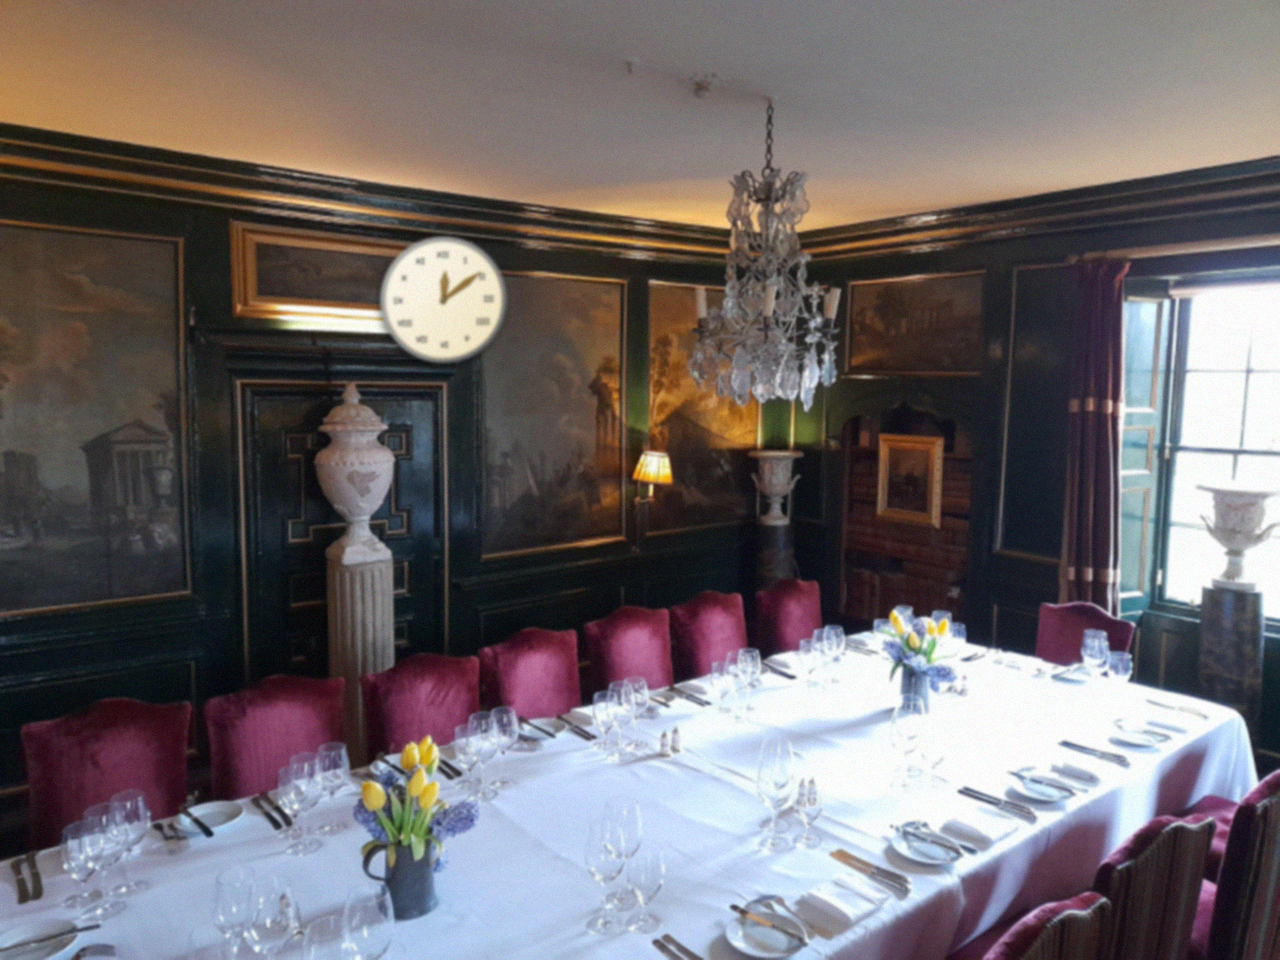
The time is {"hour": 12, "minute": 9}
